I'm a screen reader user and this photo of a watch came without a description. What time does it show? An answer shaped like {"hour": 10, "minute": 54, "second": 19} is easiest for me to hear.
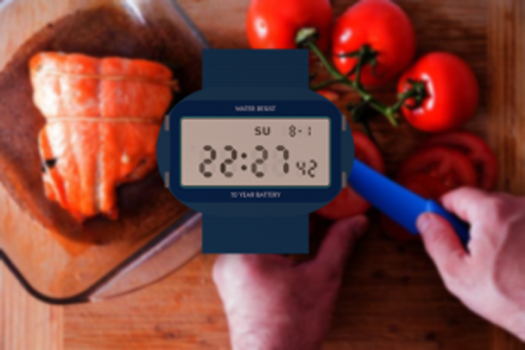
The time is {"hour": 22, "minute": 27, "second": 42}
